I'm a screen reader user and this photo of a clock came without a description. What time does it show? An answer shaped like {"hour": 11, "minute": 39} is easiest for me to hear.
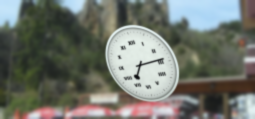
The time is {"hour": 7, "minute": 14}
